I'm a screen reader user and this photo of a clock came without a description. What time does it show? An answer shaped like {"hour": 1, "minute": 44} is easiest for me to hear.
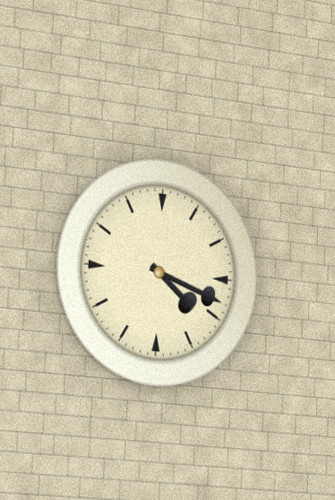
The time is {"hour": 4, "minute": 18}
